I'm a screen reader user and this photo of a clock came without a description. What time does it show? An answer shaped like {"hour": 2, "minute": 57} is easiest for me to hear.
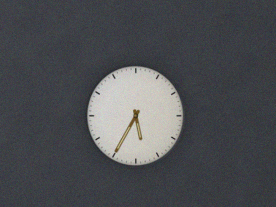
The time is {"hour": 5, "minute": 35}
